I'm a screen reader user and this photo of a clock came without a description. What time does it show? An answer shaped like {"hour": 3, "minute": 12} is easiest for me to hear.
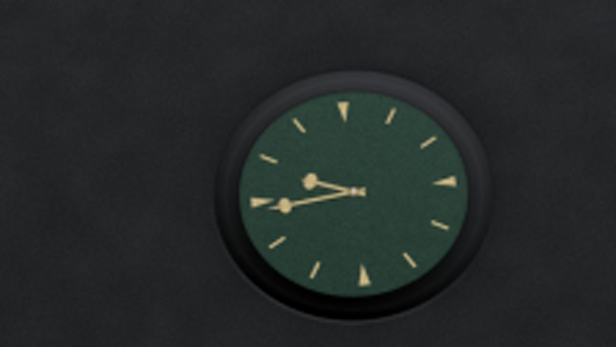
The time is {"hour": 9, "minute": 44}
